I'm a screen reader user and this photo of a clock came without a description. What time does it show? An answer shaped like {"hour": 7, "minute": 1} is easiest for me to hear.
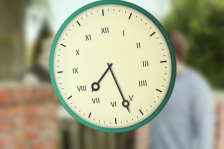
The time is {"hour": 7, "minute": 27}
